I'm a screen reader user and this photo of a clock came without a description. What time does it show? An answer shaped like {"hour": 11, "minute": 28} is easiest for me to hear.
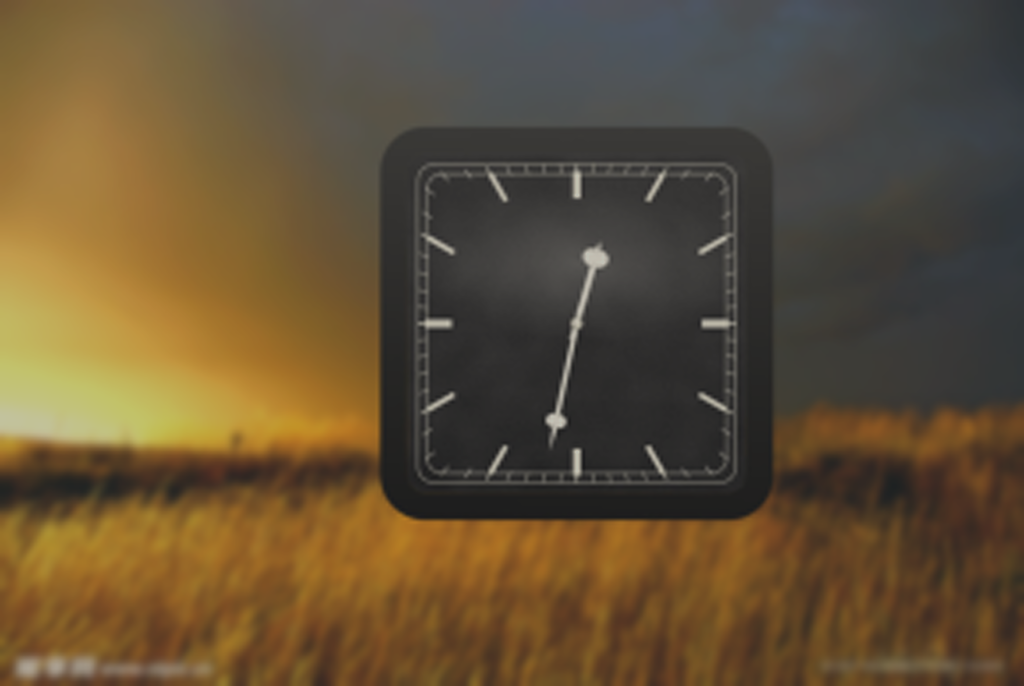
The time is {"hour": 12, "minute": 32}
